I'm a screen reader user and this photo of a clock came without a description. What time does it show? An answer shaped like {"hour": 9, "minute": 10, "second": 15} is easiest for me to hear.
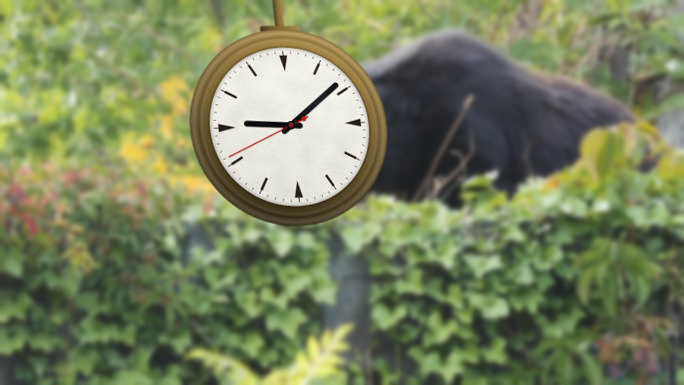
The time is {"hour": 9, "minute": 8, "second": 41}
